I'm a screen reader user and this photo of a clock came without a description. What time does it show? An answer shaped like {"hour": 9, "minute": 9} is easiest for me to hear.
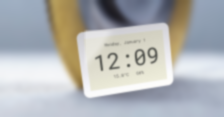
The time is {"hour": 12, "minute": 9}
